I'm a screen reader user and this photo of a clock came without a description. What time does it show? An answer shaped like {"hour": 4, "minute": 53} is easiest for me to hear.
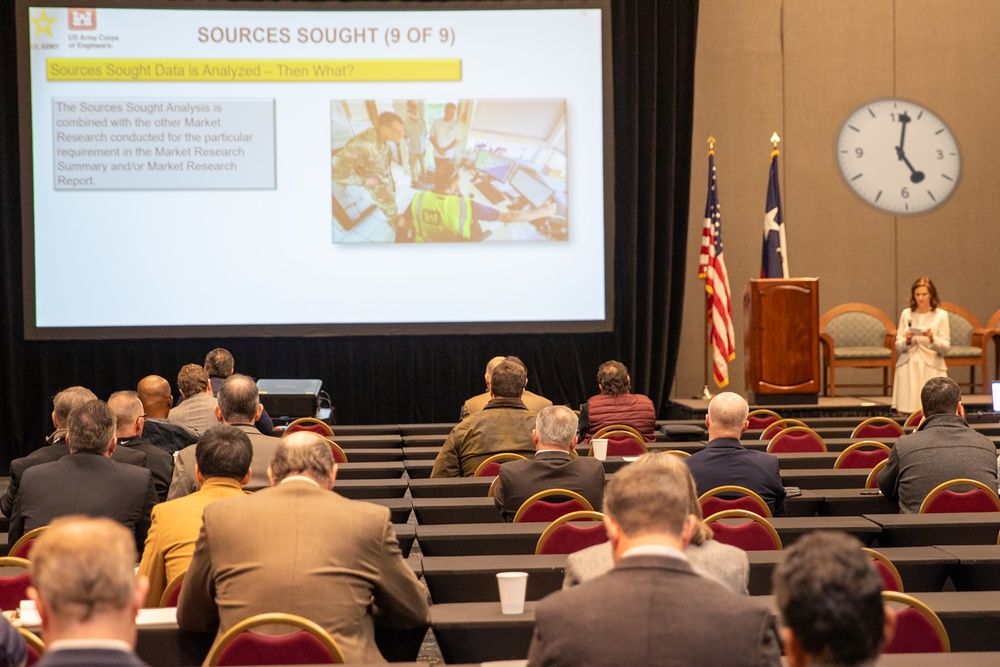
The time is {"hour": 5, "minute": 2}
